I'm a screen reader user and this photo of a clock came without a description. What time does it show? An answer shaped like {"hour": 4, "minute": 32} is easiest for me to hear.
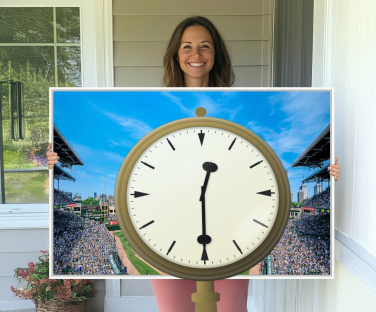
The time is {"hour": 12, "minute": 30}
